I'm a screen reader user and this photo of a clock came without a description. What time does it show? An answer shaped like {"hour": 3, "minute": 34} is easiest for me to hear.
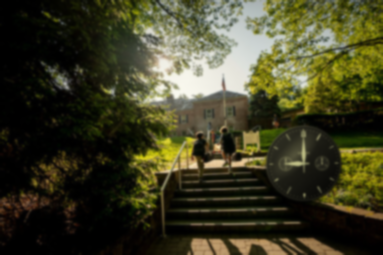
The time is {"hour": 9, "minute": 0}
